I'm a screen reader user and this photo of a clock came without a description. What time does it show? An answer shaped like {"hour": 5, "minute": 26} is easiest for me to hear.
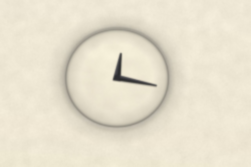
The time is {"hour": 12, "minute": 17}
